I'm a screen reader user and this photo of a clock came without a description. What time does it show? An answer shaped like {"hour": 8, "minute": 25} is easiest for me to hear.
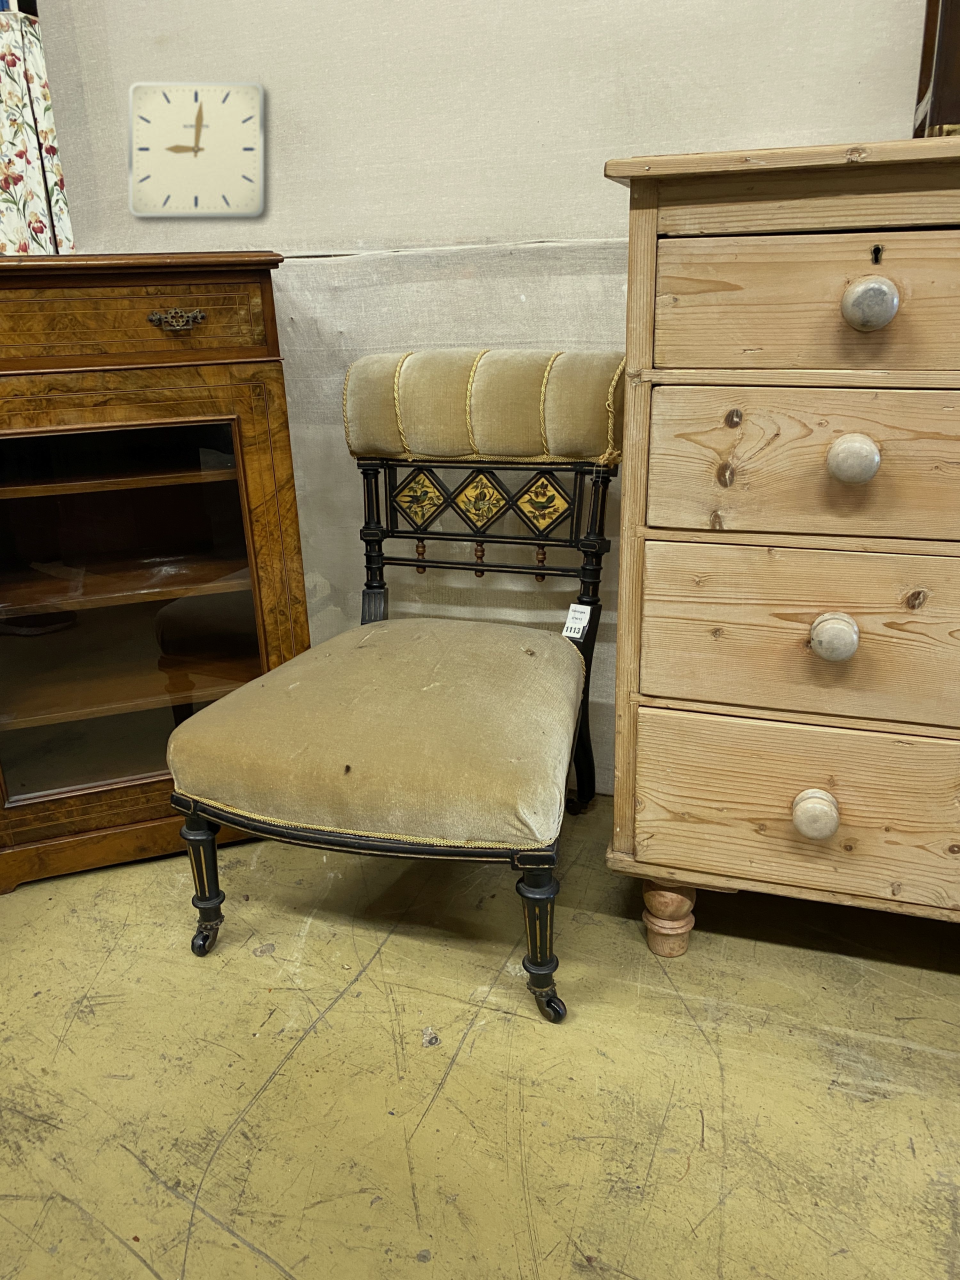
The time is {"hour": 9, "minute": 1}
